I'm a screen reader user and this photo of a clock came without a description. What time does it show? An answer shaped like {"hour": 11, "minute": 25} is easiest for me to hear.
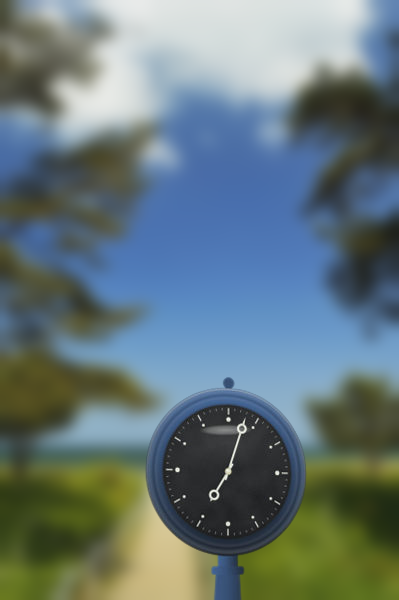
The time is {"hour": 7, "minute": 3}
